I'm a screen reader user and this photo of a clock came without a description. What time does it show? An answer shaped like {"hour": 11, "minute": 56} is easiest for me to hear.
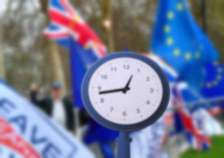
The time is {"hour": 12, "minute": 43}
